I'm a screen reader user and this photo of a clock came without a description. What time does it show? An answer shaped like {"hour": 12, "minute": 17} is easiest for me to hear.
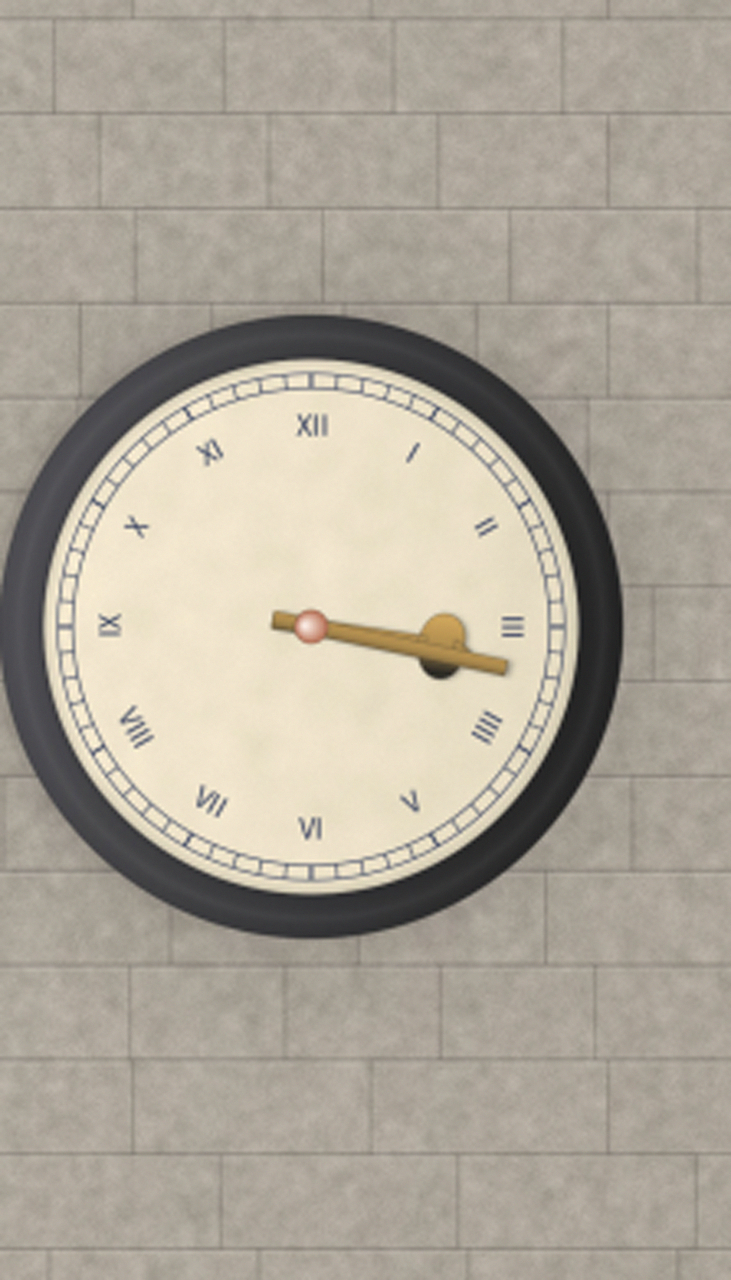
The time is {"hour": 3, "minute": 17}
